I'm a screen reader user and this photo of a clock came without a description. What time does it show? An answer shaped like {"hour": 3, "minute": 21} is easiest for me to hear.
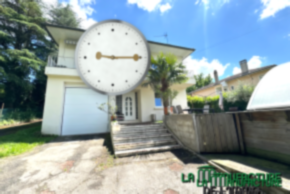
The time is {"hour": 9, "minute": 15}
